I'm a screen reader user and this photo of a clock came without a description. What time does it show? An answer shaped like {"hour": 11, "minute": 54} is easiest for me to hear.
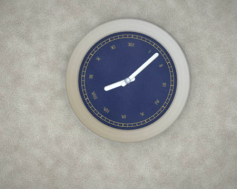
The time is {"hour": 8, "minute": 7}
